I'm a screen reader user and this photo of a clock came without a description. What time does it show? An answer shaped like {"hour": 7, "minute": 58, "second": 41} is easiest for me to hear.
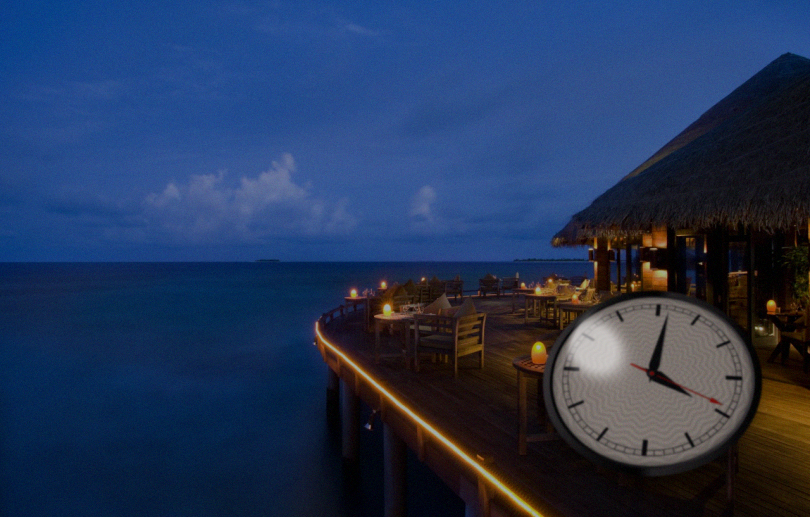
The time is {"hour": 4, "minute": 1, "second": 19}
